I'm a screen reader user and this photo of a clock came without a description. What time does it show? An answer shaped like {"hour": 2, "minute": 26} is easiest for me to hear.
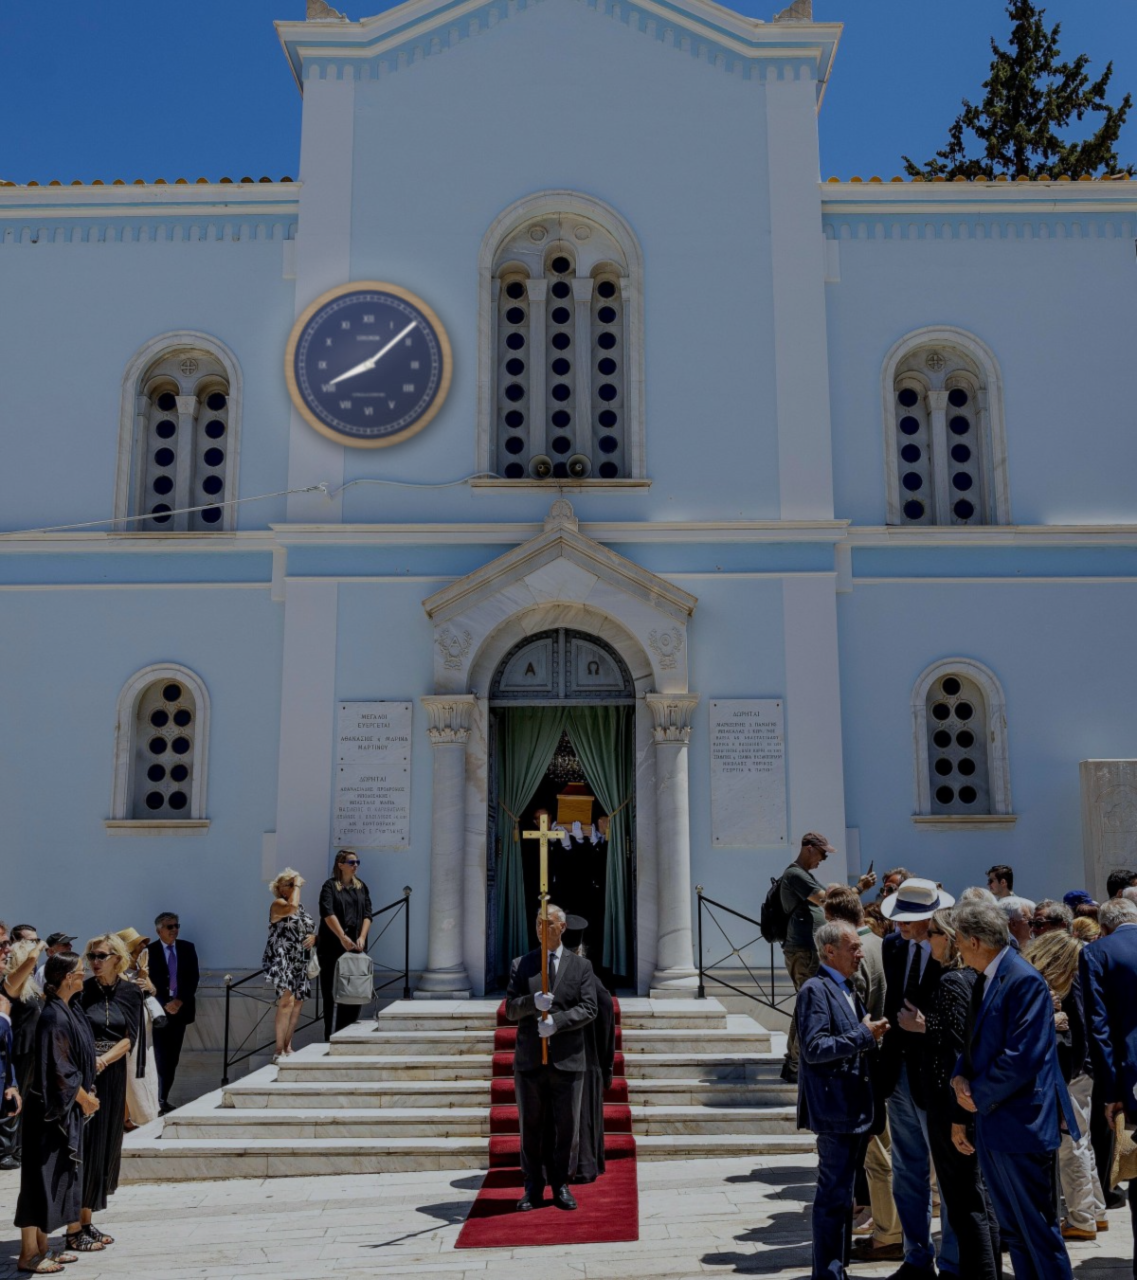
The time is {"hour": 8, "minute": 8}
